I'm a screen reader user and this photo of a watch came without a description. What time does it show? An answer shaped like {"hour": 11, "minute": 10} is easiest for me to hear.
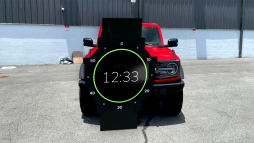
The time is {"hour": 12, "minute": 33}
